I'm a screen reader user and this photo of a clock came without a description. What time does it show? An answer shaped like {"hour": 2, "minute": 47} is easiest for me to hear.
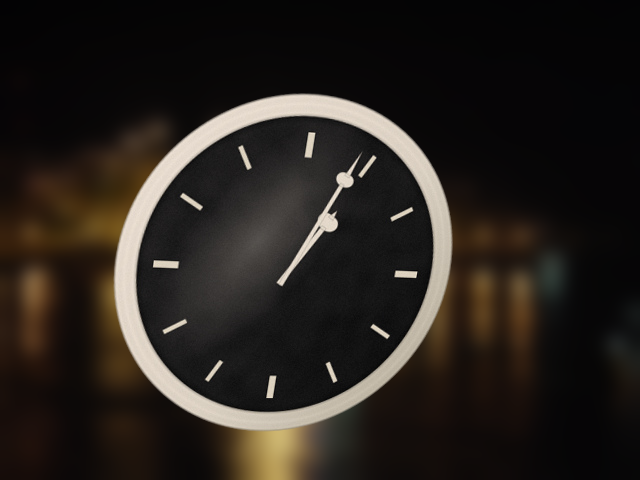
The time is {"hour": 1, "minute": 4}
